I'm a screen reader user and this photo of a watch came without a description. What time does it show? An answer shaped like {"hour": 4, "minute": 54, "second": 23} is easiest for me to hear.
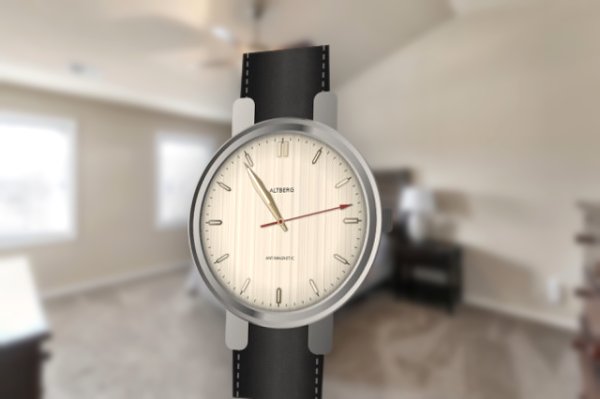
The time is {"hour": 10, "minute": 54, "second": 13}
